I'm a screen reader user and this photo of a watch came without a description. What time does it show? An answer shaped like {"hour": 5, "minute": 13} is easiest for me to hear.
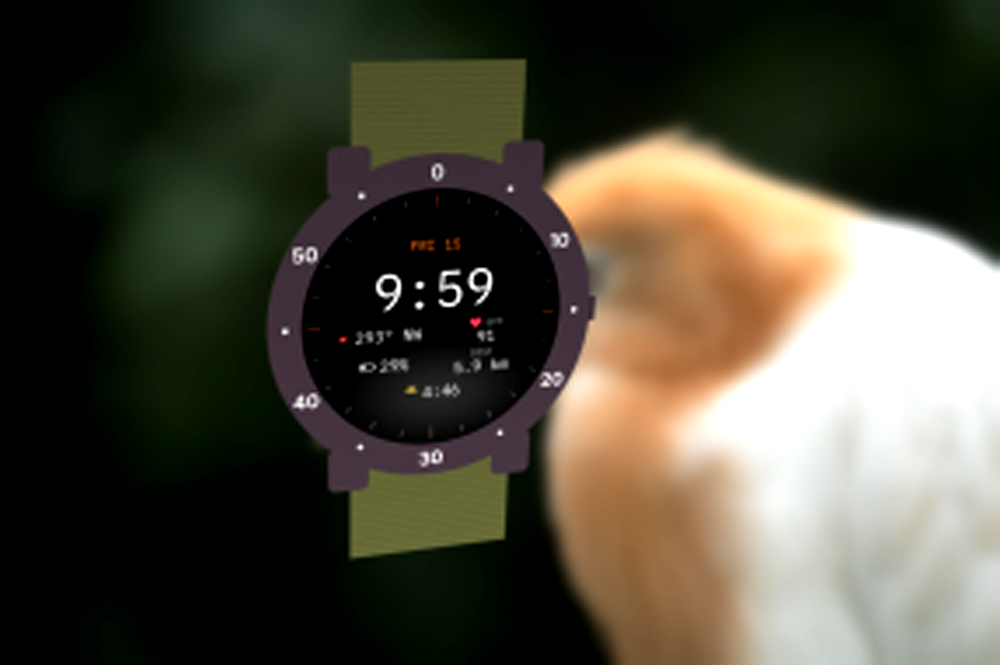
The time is {"hour": 9, "minute": 59}
